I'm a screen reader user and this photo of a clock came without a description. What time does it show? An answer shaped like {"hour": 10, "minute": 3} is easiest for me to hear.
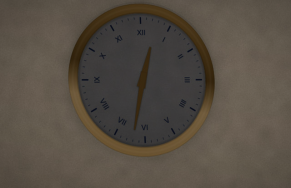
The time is {"hour": 12, "minute": 32}
